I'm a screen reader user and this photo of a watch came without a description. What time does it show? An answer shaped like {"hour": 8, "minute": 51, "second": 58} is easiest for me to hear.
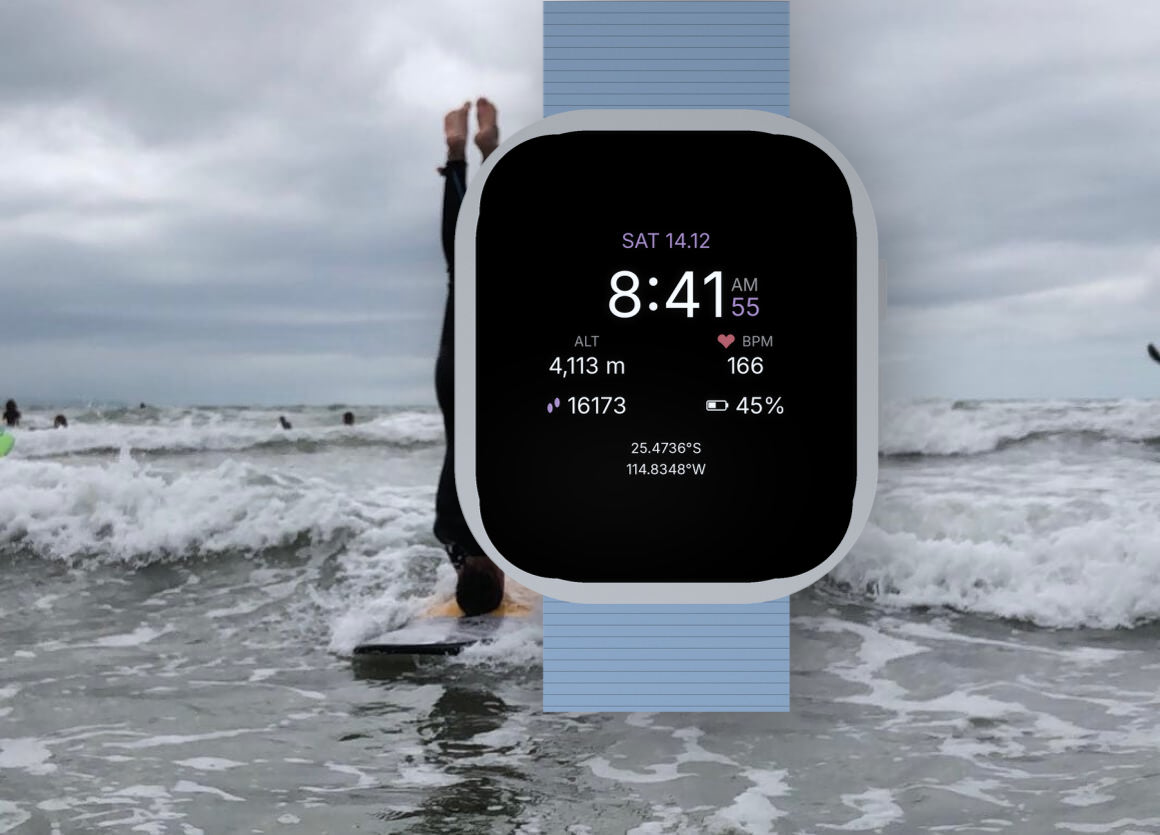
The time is {"hour": 8, "minute": 41, "second": 55}
